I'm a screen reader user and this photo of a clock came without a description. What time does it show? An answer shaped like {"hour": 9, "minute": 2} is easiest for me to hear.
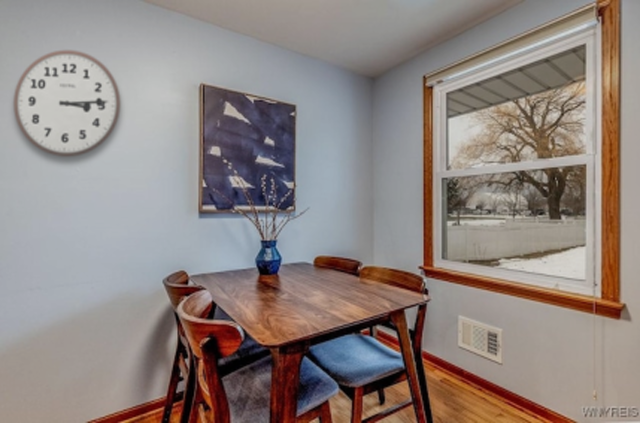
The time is {"hour": 3, "minute": 14}
